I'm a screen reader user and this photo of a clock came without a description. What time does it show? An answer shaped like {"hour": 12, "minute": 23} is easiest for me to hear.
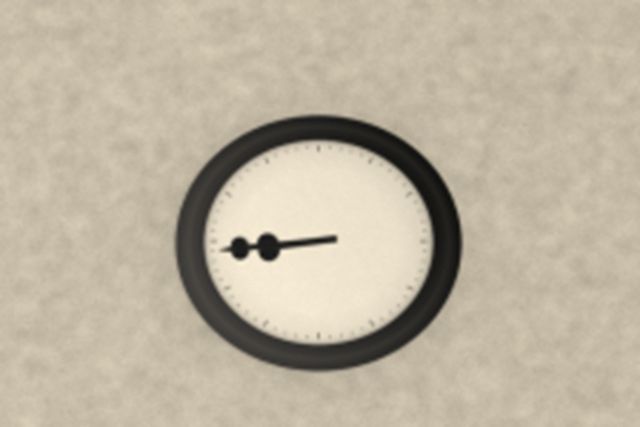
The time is {"hour": 8, "minute": 44}
